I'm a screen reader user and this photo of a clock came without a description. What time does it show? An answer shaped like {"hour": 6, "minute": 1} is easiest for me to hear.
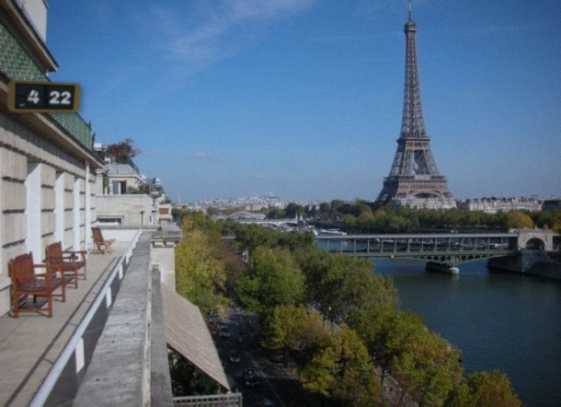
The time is {"hour": 4, "minute": 22}
